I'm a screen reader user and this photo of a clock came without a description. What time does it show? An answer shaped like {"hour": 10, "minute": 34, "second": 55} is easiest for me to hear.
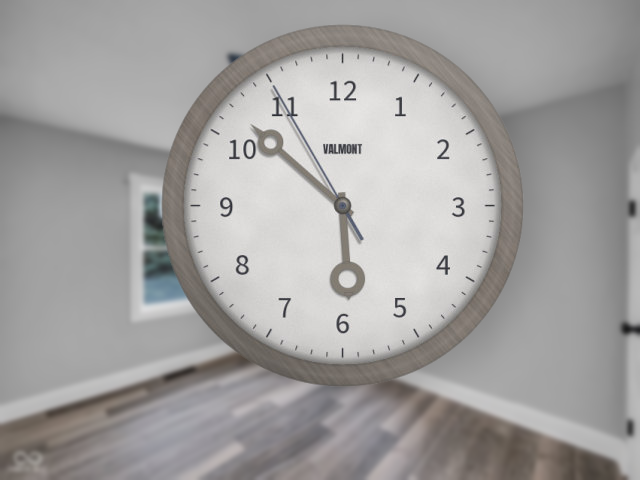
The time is {"hour": 5, "minute": 51, "second": 55}
